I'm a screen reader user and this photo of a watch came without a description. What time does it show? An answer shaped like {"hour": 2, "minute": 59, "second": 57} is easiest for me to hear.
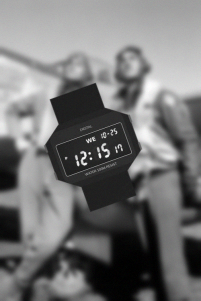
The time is {"hour": 12, "minute": 15, "second": 17}
